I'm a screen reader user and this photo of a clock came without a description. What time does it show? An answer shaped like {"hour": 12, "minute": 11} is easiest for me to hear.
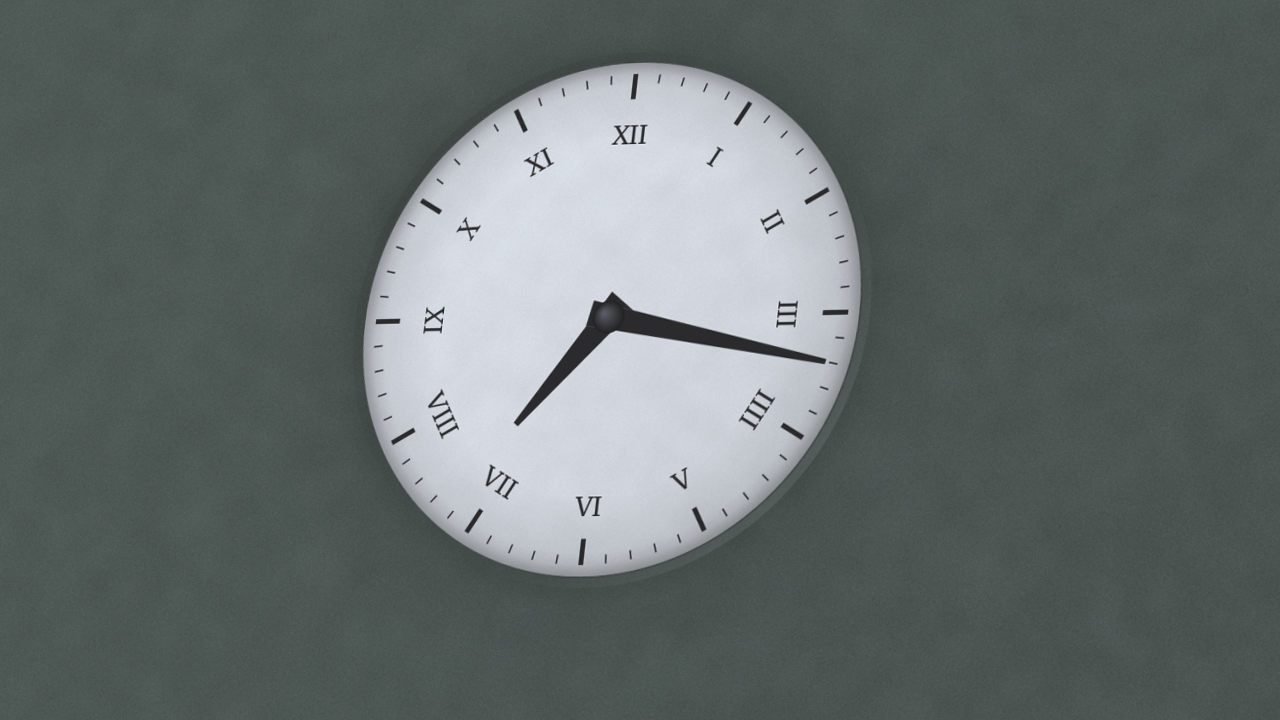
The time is {"hour": 7, "minute": 17}
